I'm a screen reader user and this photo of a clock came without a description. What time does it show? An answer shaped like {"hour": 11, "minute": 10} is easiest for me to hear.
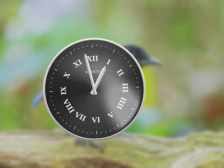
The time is {"hour": 12, "minute": 58}
